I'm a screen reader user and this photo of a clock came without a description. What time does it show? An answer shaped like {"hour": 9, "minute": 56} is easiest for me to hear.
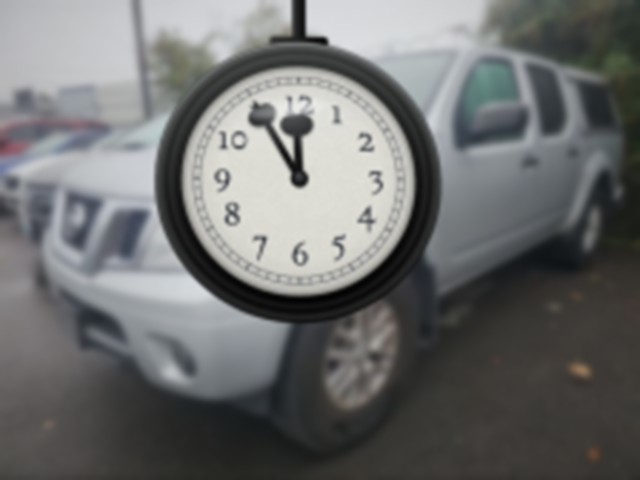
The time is {"hour": 11, "minute": 55}
